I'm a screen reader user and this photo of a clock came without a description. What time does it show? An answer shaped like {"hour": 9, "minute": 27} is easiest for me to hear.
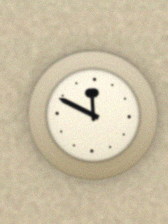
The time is {"hour": 11, "minute": 49}
